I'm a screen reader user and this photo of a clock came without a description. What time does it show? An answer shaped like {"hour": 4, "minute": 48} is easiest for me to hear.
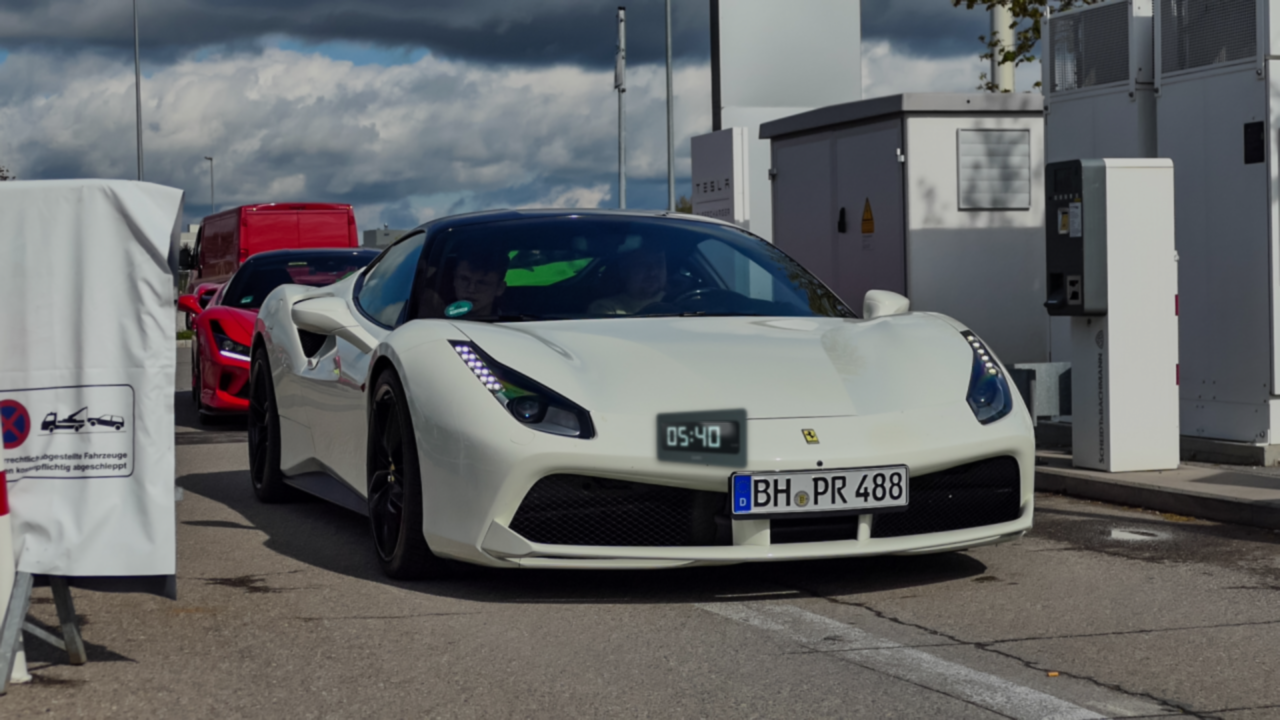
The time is {"hour": 5, "minute": 40}
